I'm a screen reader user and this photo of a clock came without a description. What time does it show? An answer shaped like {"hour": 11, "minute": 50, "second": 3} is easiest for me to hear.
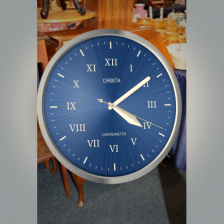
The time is {"hour": 4, "minute": 9, "second": 19}
